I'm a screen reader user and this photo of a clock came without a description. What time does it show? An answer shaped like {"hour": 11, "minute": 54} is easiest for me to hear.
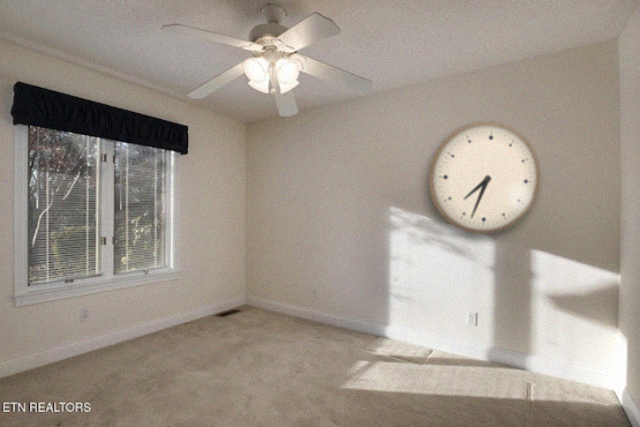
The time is {"hour": 7, "minute": 33}
